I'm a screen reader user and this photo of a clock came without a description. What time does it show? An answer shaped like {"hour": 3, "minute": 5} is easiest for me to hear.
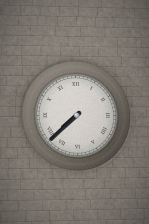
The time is {"hour": 7, "minute": 38}
